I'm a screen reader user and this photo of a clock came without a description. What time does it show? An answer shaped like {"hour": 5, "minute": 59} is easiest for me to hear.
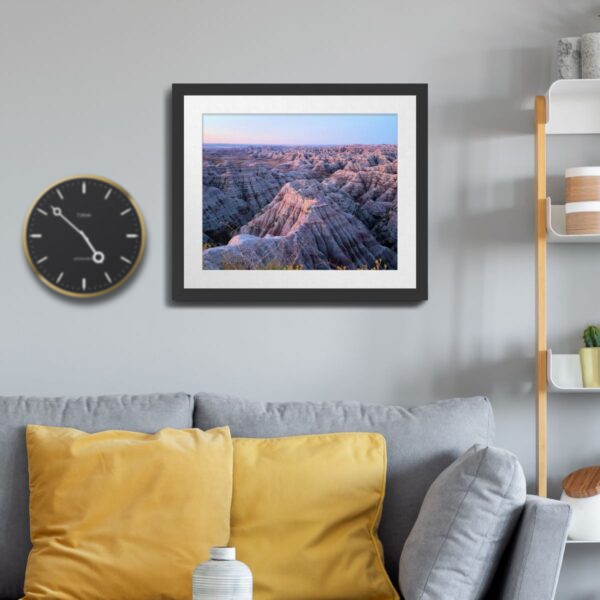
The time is {"hour": 4, "minute": 52}
